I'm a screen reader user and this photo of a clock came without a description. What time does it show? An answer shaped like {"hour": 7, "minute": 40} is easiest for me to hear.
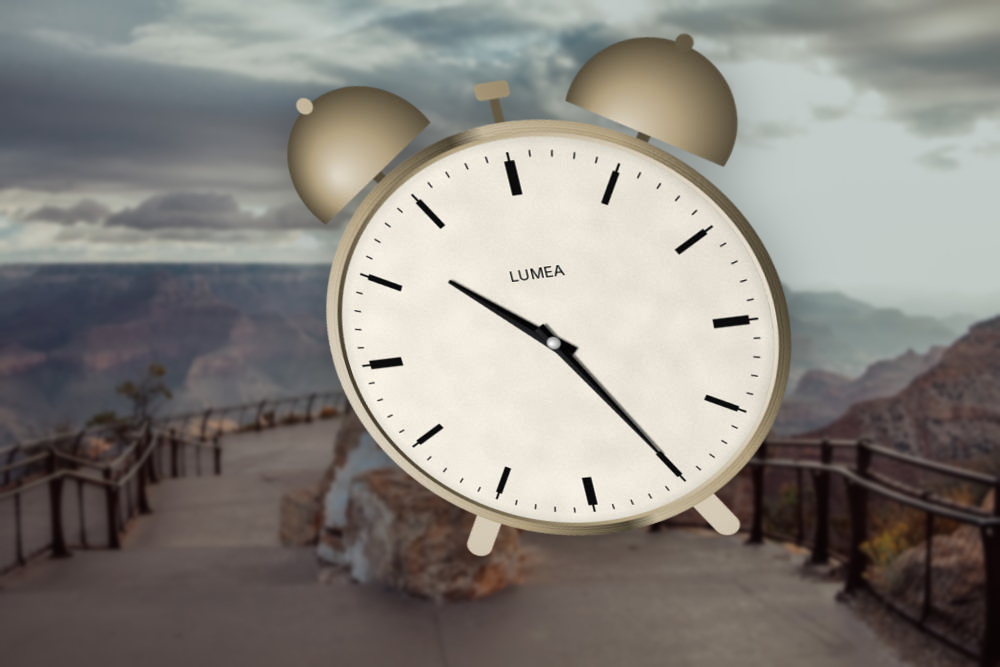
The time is {"hour": 10, "minute": 25}
